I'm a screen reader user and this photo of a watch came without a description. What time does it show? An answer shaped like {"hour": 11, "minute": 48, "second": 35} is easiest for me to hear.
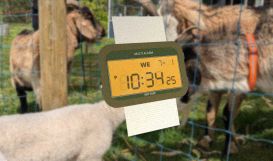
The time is {"hour": 10, "minute": 34, "second": 25}
